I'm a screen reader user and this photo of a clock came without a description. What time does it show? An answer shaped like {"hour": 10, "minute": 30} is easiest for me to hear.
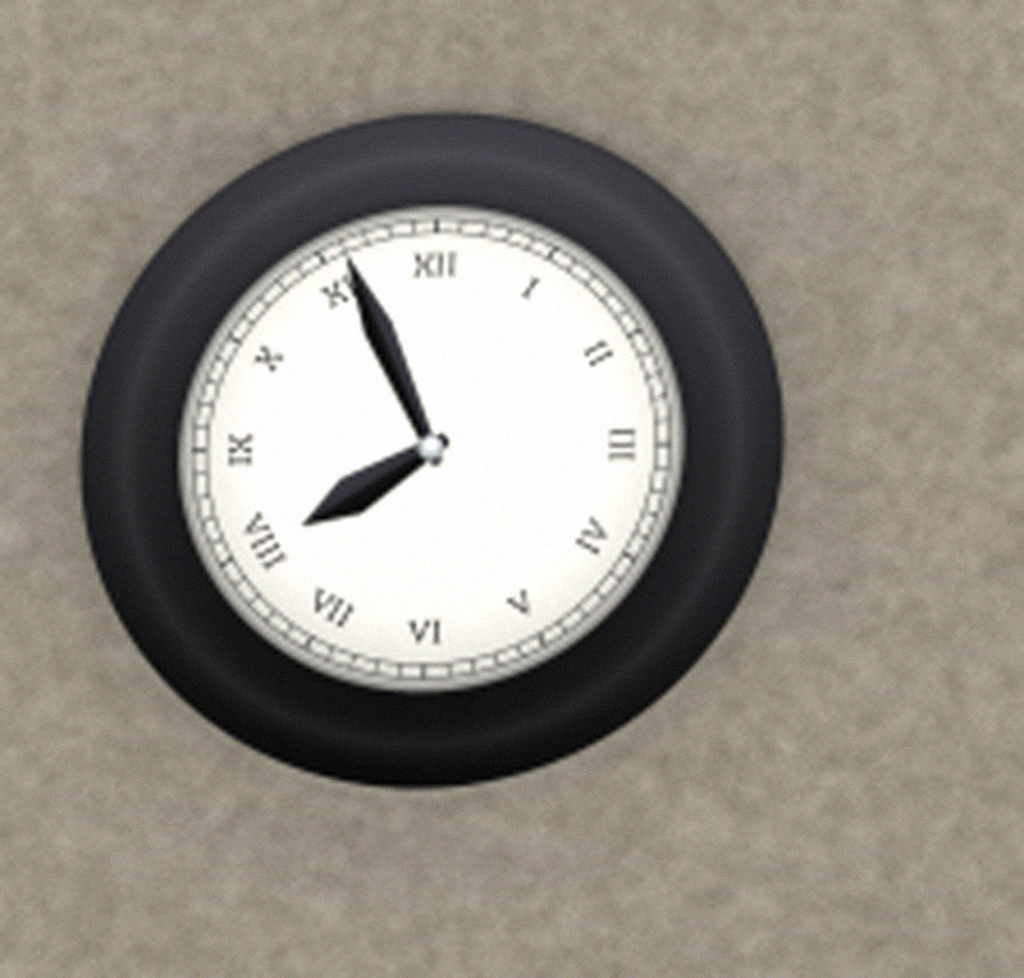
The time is {"hour": 7, "minute": 56}
